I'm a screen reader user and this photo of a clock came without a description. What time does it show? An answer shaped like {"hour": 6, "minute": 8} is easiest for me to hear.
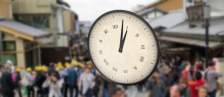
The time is {"hour": 1, "minute": 3}
